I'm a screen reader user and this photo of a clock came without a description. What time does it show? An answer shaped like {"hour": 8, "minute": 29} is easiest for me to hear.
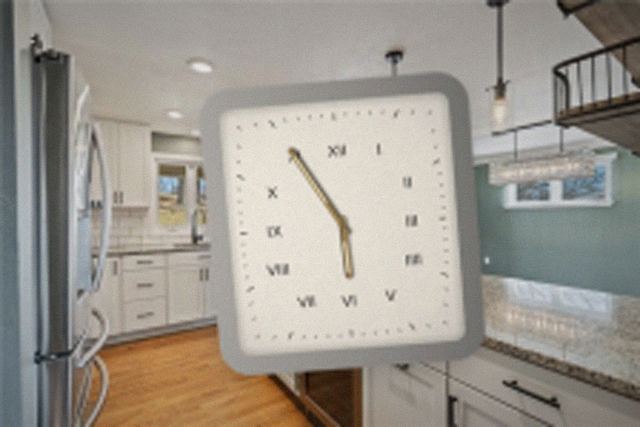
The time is {"hour": 5, "minute": 55}
